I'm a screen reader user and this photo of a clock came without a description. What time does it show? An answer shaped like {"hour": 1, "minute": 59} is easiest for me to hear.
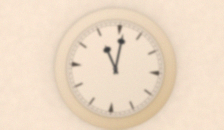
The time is {"hour": 11, "minute": 1}
